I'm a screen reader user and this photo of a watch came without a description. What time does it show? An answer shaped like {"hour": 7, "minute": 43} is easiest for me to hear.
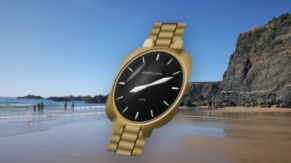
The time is {"hour": 8, "minute": 11}
